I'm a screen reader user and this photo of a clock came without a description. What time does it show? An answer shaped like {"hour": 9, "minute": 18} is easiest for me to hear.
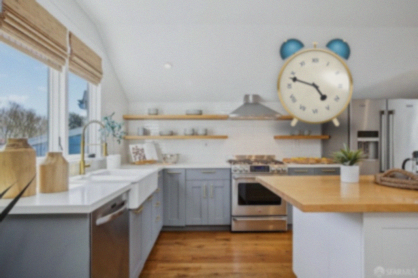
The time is {"hour": 4, "minute": 48}
